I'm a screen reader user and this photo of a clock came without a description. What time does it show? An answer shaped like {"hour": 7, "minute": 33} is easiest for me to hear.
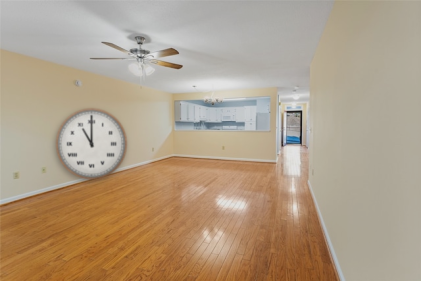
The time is {"hour": 11, "minute": 0}
